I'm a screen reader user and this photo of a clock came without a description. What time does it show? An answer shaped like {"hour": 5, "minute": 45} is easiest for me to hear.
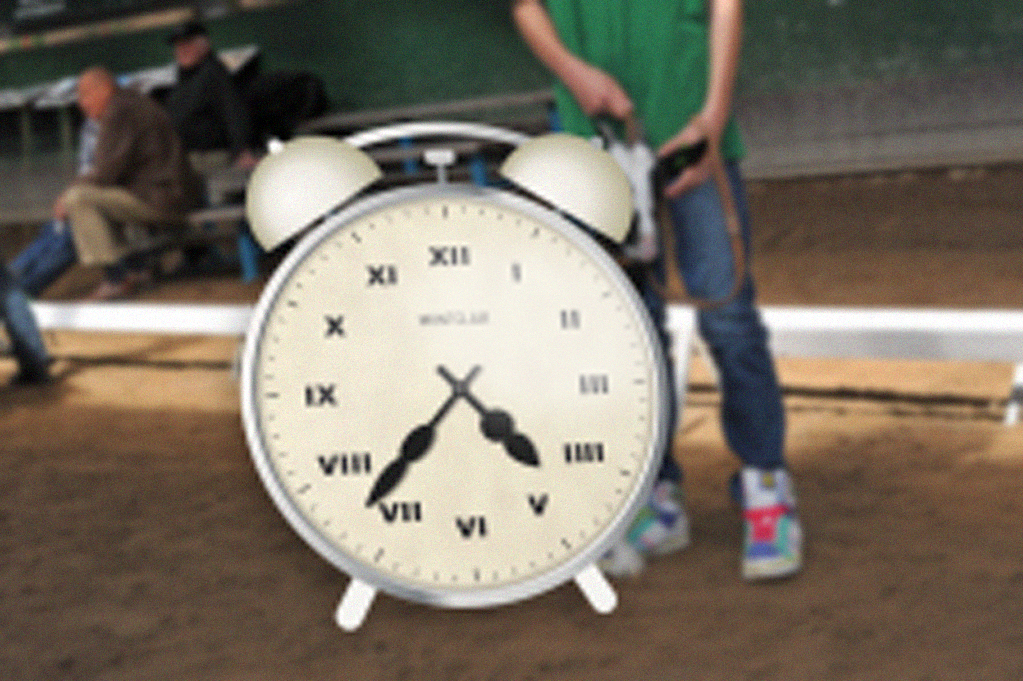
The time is {"hour": 4, "minute": 37}
